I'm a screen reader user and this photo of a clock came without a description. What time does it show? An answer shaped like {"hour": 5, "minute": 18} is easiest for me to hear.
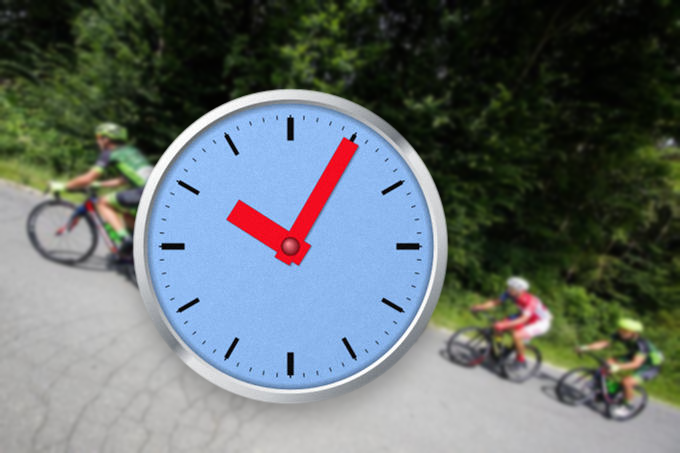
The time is {"hour": 10, "minute": 5}
